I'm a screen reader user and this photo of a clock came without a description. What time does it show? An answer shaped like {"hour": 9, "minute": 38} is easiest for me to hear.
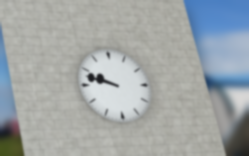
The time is {"hour": 9, "minute": 48}
